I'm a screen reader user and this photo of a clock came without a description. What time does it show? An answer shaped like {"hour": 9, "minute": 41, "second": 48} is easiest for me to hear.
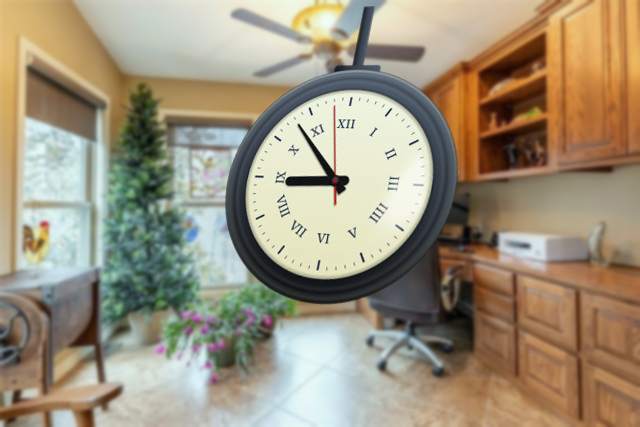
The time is {"hour": 8, "minute": 52, "second": 58}
